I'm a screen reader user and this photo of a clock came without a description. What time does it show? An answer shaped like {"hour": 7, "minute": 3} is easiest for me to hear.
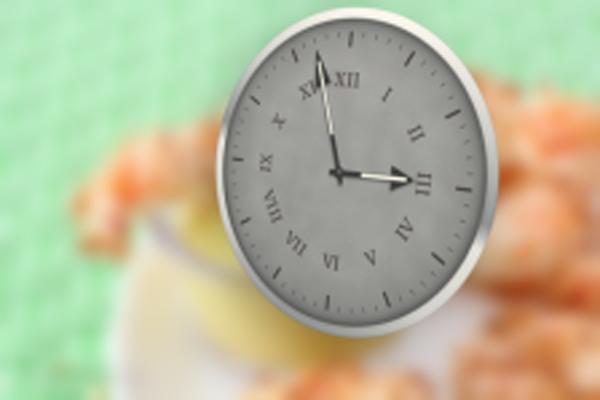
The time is {"hour": 2, "minute": 57}
